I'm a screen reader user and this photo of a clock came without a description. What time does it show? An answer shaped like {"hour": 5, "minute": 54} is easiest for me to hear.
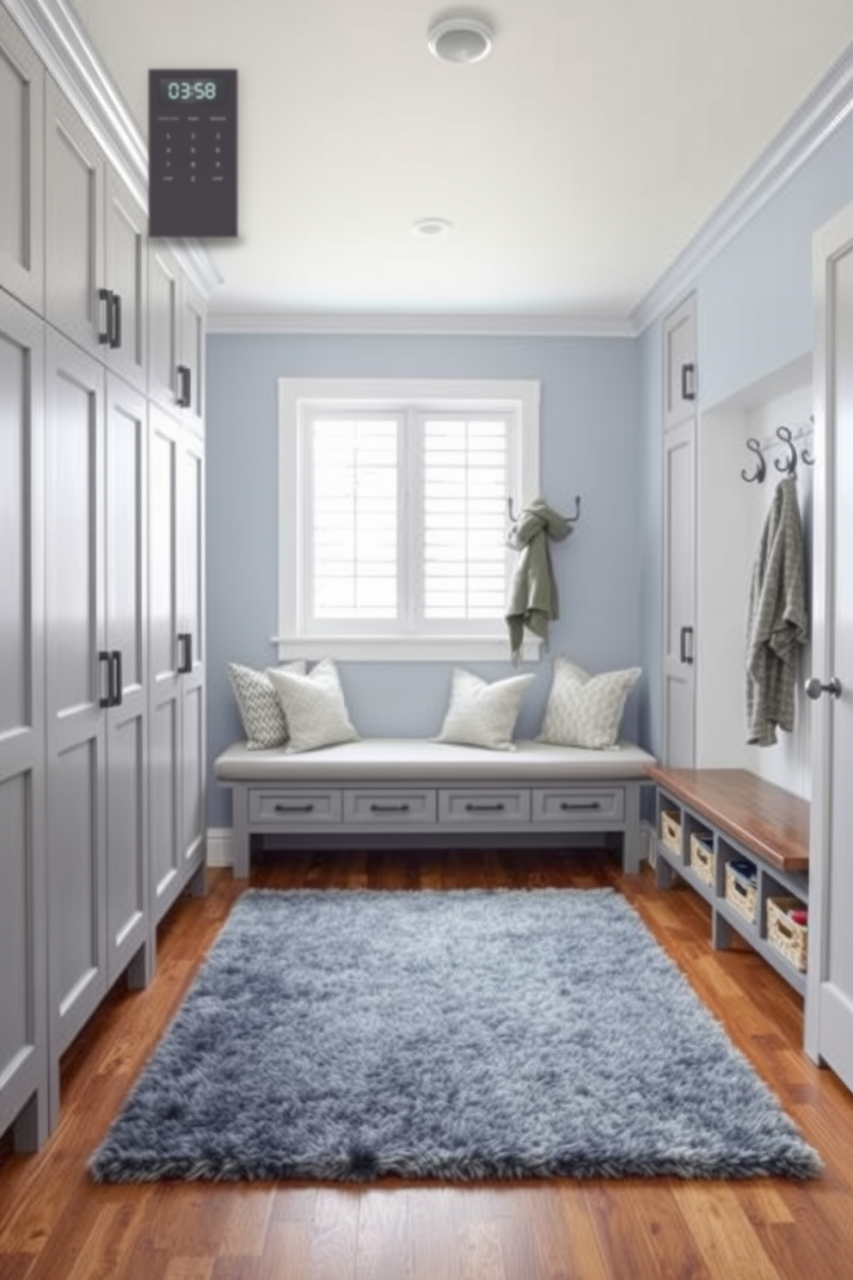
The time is {"hour": 3, "minute": 58}
